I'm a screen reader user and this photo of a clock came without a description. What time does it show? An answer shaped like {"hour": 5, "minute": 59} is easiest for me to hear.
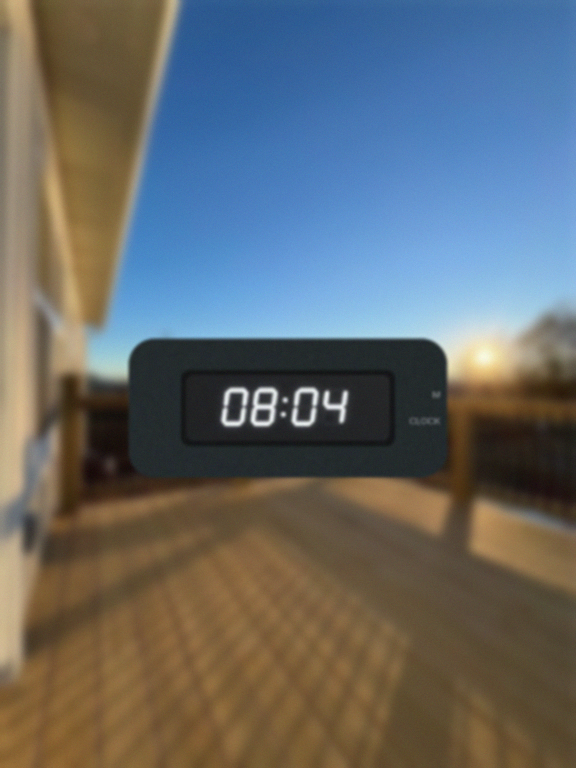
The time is {"hour": 8, "minute": 4}
